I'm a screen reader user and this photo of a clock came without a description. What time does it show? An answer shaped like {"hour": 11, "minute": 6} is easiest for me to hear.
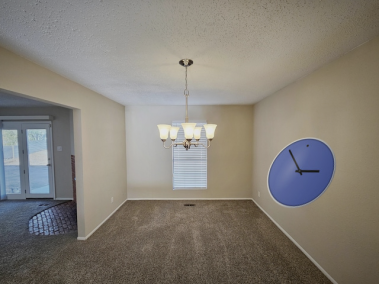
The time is {"hour": 2, "minute": 53}
